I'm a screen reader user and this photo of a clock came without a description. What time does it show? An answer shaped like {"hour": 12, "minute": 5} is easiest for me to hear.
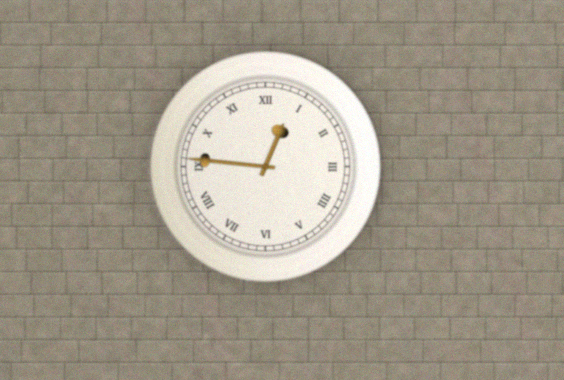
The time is {"hour": 12, "minute": 46}
